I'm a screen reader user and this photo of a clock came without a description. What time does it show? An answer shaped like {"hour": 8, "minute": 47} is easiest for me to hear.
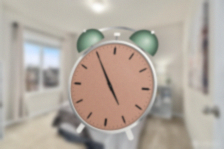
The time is {"hour": 4, "minute": 55}
